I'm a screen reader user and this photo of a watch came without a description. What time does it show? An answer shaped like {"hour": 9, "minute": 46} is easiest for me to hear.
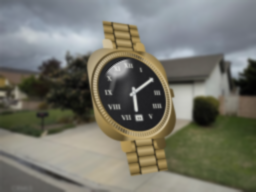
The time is {"hour": 6, "minute": 10}
